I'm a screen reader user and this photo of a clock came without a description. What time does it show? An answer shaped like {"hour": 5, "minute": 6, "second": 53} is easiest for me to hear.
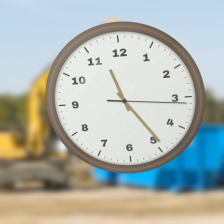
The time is {"hour": 11, "minute": 24, "second": 16}
